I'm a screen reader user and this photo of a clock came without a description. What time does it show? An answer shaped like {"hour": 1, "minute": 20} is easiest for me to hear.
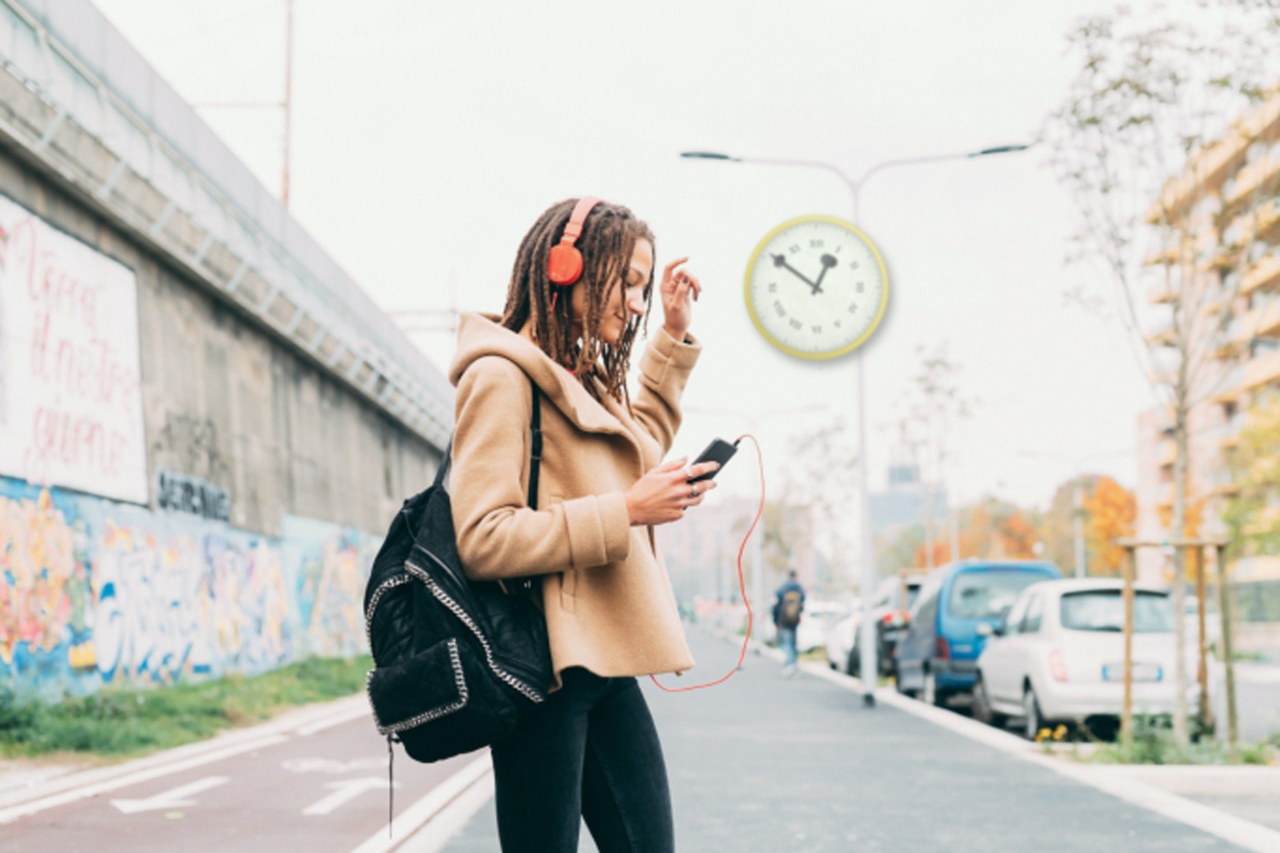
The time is {"hour": 12, "minute": 51}
